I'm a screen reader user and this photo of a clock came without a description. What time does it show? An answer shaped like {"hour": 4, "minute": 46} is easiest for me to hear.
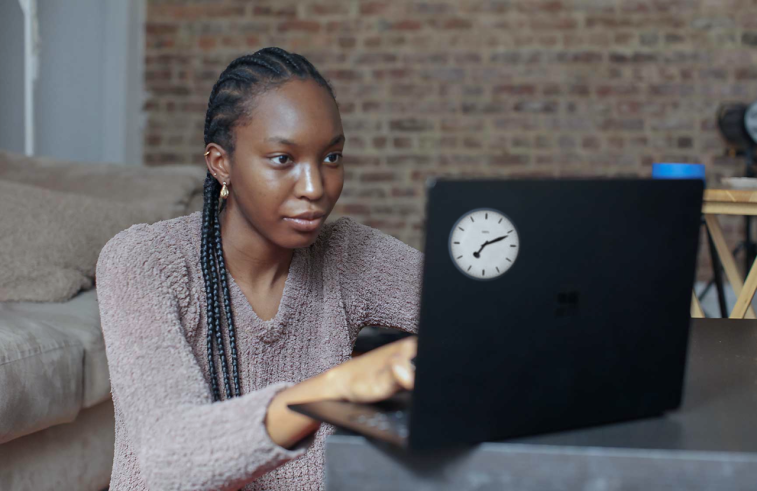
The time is {"hour": 7, "minute": 11}
